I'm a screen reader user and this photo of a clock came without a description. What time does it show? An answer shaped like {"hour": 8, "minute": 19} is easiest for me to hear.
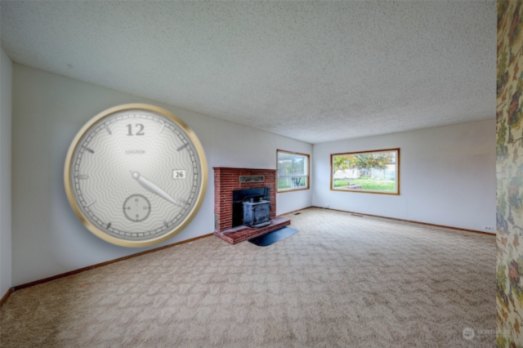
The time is {"hour": 4, "minute": 21}
